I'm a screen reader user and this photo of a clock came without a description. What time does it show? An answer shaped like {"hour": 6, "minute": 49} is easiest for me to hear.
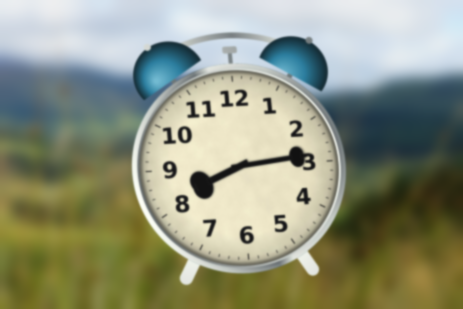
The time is {"hour": 8, "minute": 14}
